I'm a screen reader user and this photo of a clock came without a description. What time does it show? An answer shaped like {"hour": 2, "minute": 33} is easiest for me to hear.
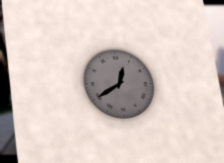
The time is {"hour": 12, "minute": 40}
